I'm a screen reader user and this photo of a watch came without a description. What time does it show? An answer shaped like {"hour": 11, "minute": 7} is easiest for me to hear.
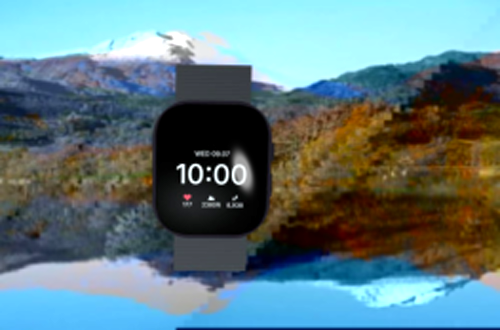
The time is {"hour": 10, "minute": 0}
